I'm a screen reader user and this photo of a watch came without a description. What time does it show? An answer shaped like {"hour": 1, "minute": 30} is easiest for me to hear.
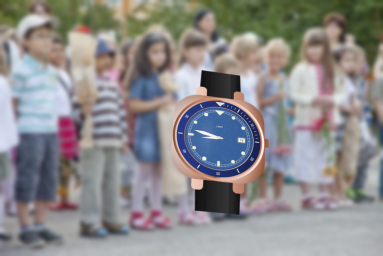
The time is {"hour": 8, "minute": 47}
